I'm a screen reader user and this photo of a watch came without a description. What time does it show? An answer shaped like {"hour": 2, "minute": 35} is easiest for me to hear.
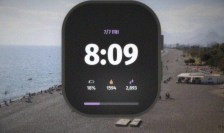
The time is {"hour": 8, "minute": 9}
